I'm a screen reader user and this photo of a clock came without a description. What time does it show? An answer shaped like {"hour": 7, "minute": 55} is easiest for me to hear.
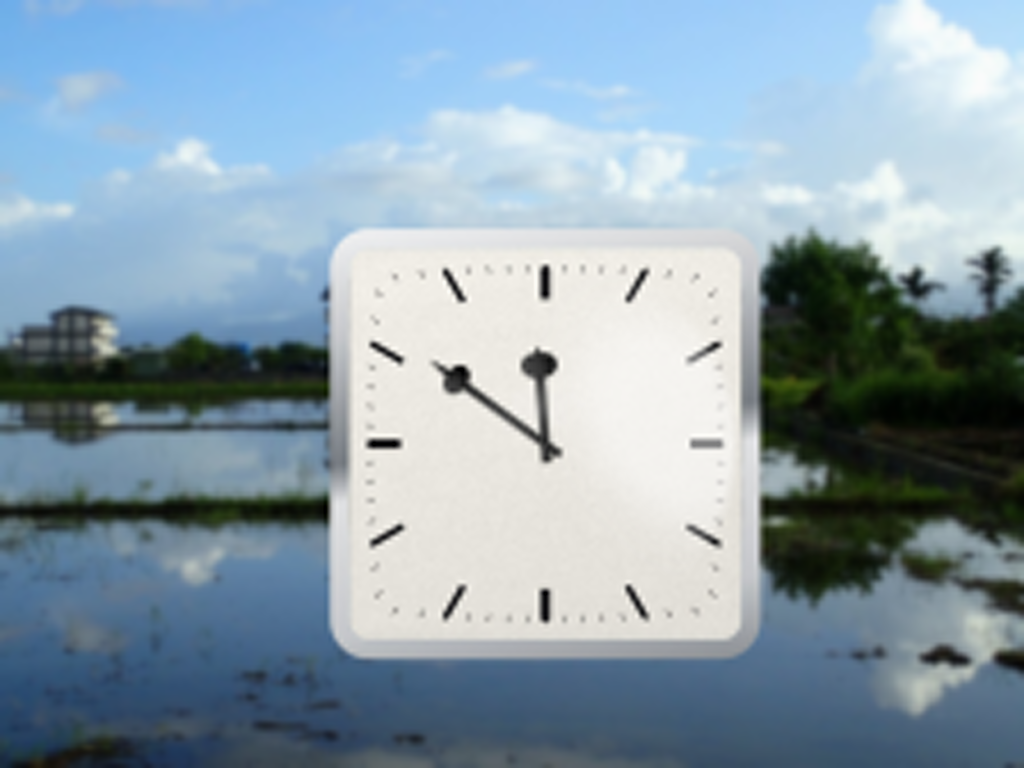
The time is {"hour": 11, "minute": 51}
